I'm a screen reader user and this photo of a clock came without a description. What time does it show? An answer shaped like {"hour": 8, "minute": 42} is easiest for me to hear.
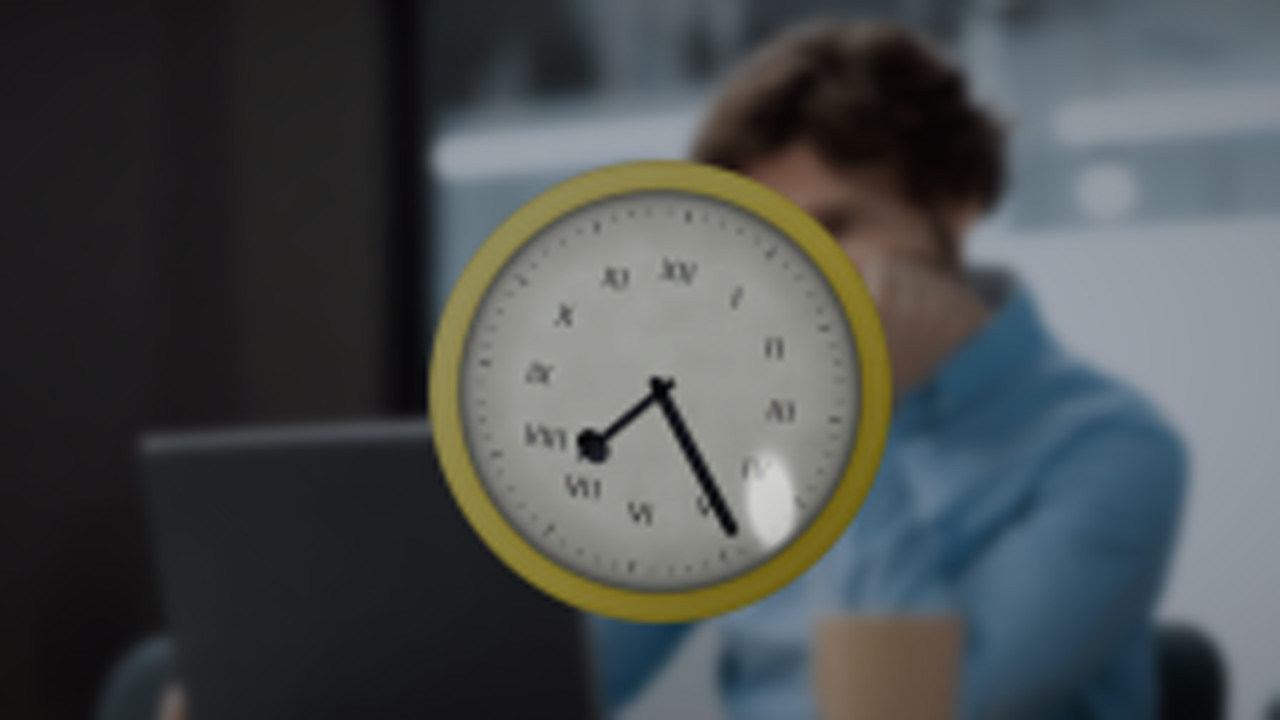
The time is {"hour": 7, "minute": 24}
